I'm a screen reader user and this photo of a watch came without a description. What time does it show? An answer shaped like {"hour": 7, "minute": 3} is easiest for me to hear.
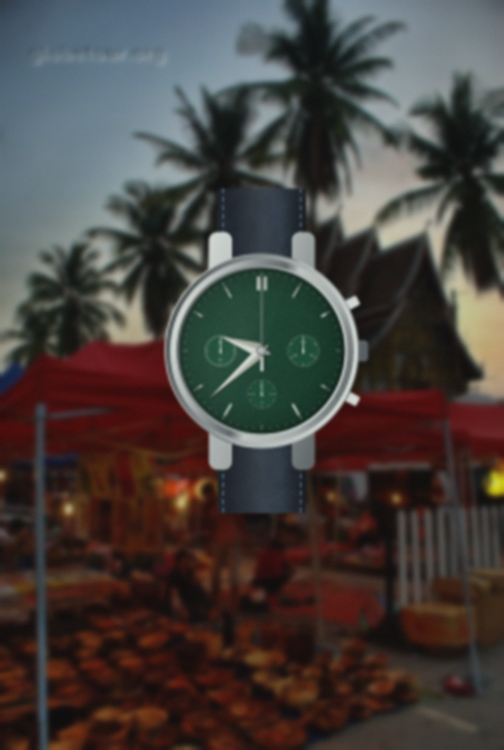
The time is {"hour": 9, "minute": 38}
